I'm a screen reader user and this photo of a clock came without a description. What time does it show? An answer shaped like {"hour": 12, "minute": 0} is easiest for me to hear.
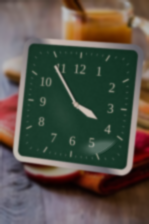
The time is {"hour": 3, "minute": 54}
